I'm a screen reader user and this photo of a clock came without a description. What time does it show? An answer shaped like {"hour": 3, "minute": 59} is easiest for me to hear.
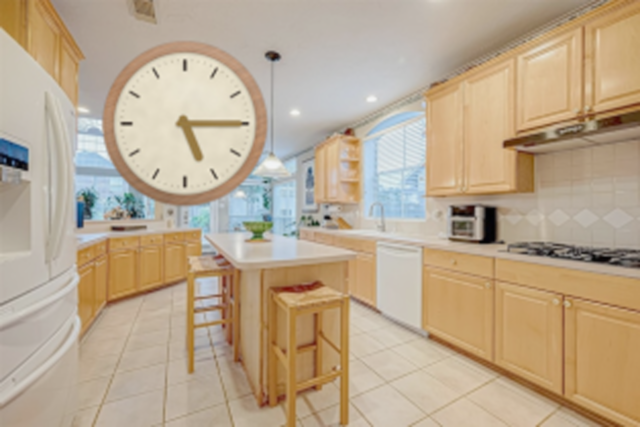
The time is {"hour": 5, "minute": 15}
